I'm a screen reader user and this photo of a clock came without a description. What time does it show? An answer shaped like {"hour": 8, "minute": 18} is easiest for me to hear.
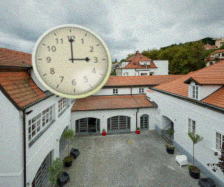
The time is {"hour": 3, "minute": 0}
